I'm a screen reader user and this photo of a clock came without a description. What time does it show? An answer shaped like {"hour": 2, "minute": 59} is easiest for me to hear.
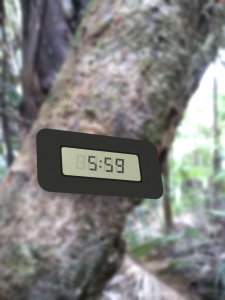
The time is {"hour": 5, "minute": 59}
